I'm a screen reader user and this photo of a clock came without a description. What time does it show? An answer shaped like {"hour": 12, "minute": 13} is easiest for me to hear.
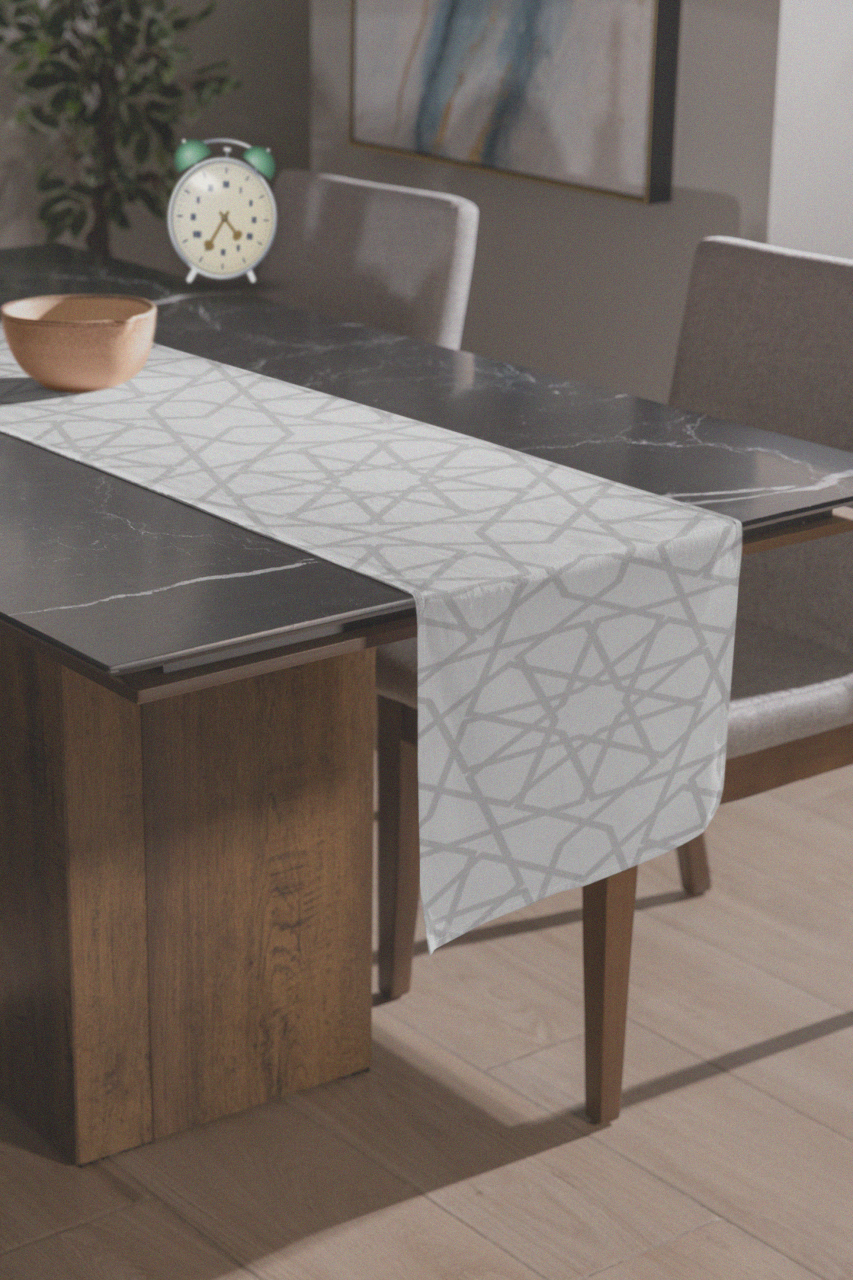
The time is {"hour": 4, "minute": 35}
